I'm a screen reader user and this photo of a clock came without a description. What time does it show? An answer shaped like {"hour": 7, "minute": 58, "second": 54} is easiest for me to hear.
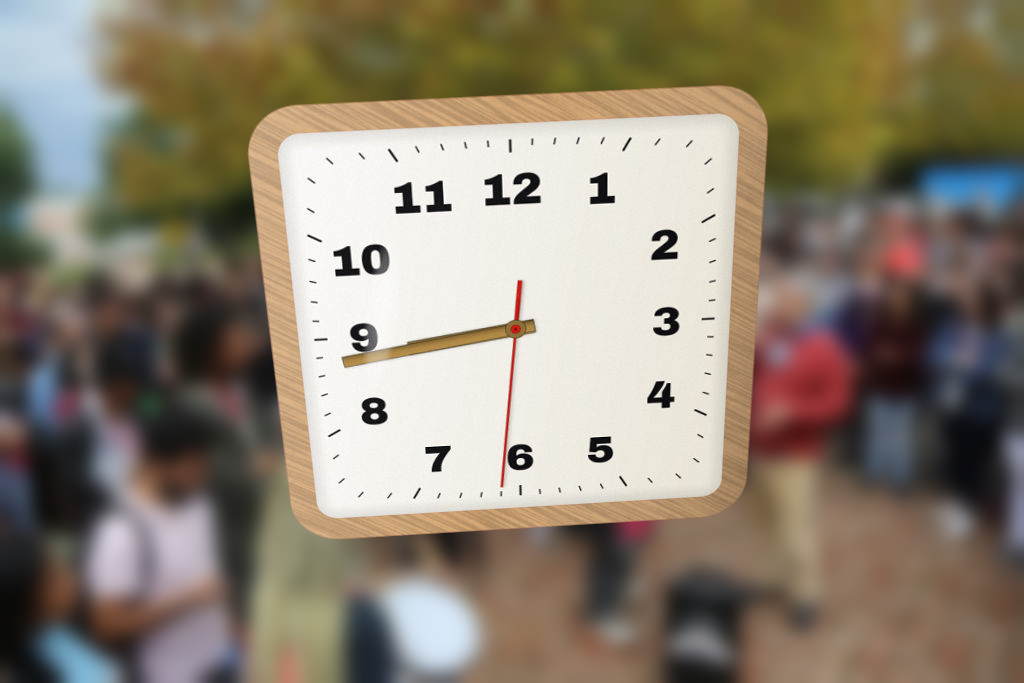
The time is {"hour": 8, "minute": 43, "second": 31}
